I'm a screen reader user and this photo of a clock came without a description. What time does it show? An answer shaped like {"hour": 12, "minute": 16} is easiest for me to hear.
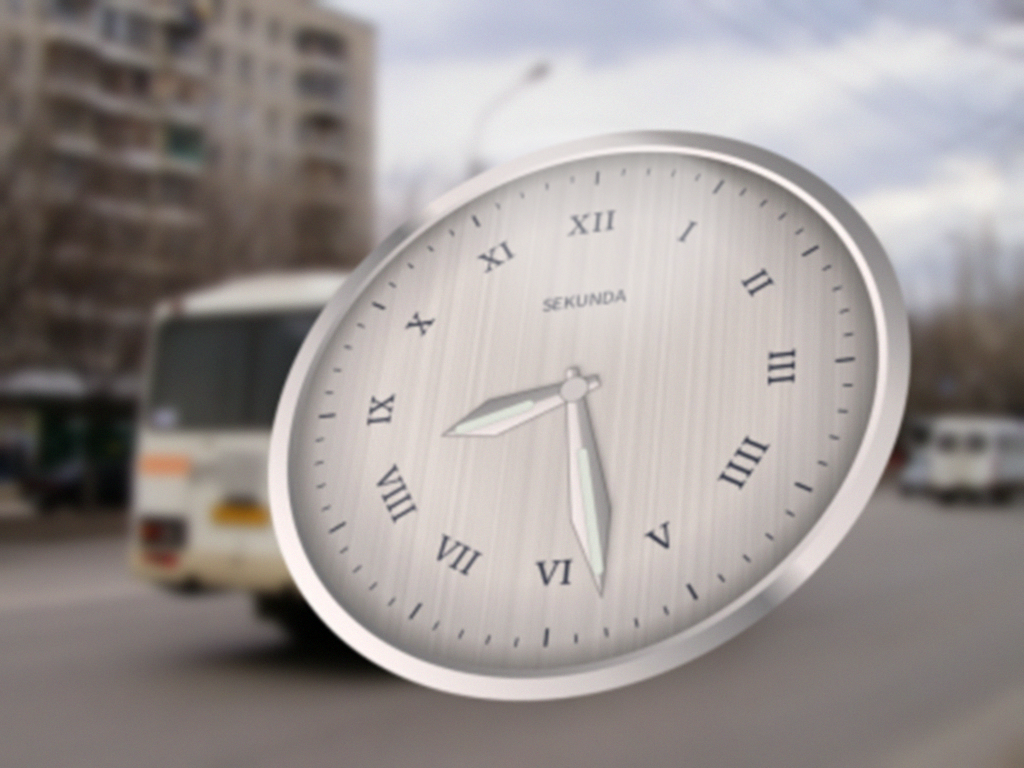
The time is {"hour": 8, "minute": 28}
